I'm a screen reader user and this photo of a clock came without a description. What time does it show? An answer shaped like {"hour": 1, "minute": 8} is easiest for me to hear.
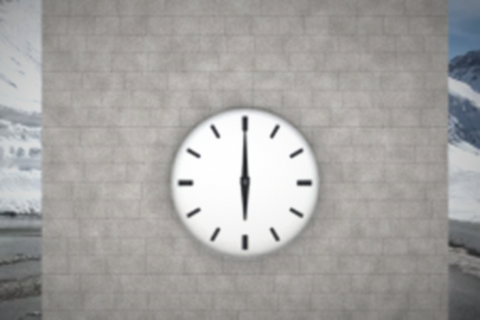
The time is {"hour": 6, "minute": 0}
